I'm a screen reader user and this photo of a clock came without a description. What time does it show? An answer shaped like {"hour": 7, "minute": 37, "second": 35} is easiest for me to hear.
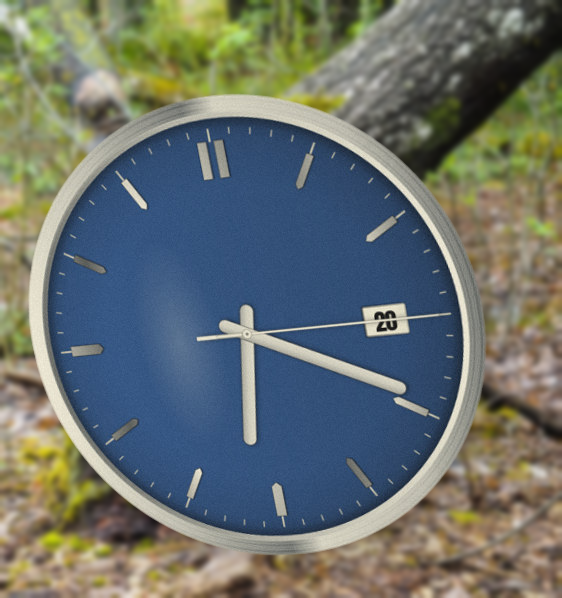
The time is {"hour": 6, "minute": 19, "second": 15}
